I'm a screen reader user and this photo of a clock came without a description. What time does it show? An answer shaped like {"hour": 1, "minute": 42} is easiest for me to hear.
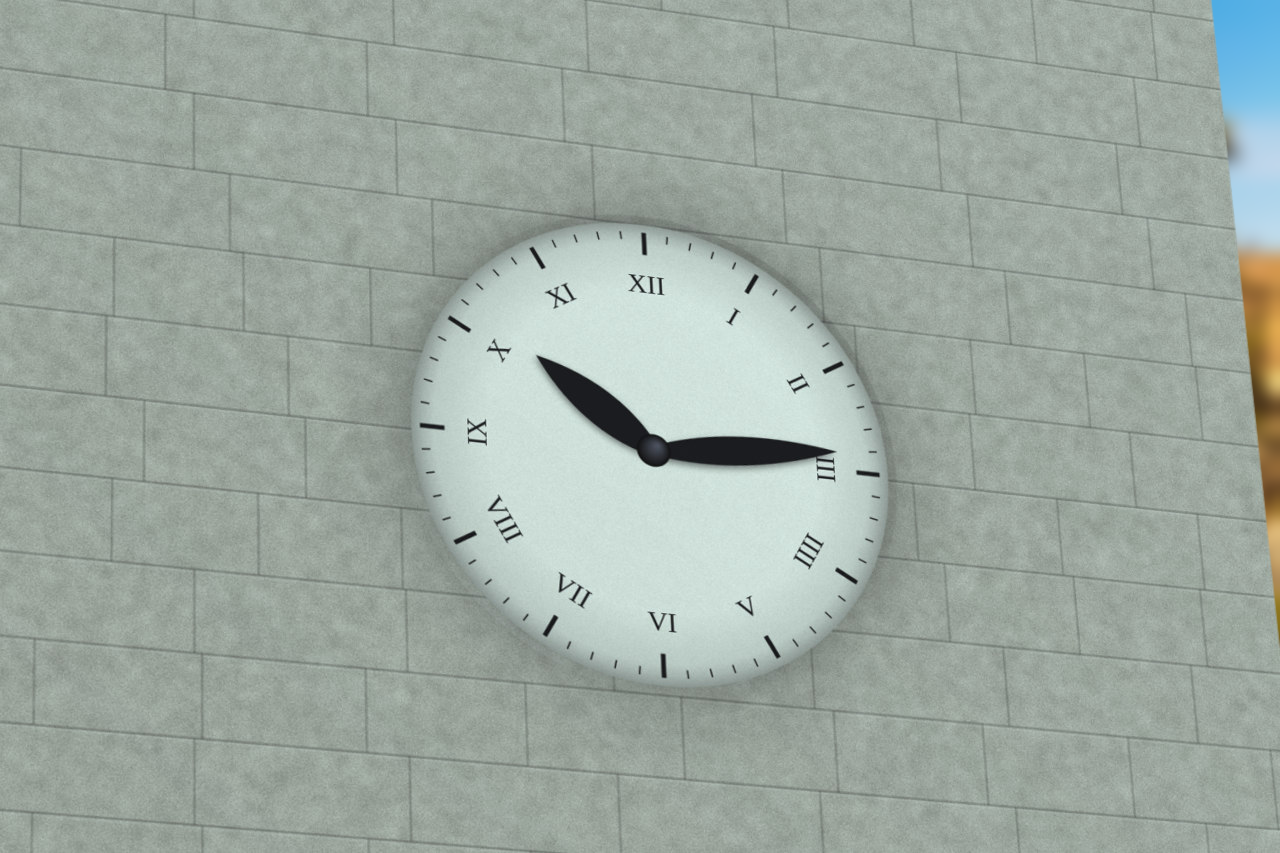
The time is {"hour": 10, "minute": 14}
